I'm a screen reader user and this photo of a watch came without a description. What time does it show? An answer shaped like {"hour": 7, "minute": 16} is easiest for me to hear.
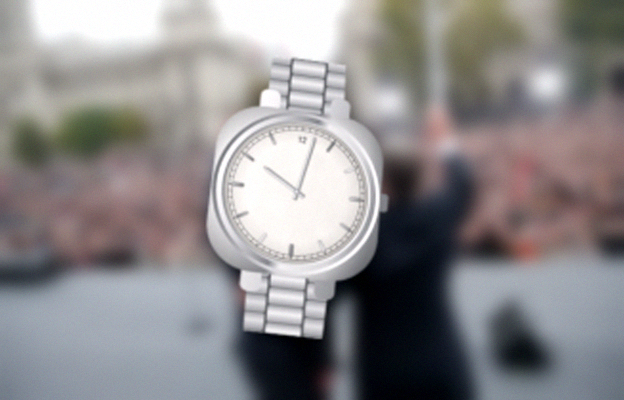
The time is {"hour": 10, "minute": 2}
